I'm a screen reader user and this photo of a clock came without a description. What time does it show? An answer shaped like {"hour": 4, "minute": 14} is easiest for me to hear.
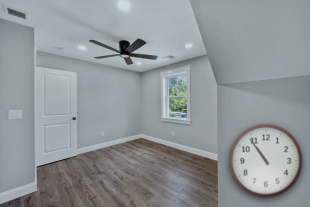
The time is {"hour": 10, "minute": 54}
